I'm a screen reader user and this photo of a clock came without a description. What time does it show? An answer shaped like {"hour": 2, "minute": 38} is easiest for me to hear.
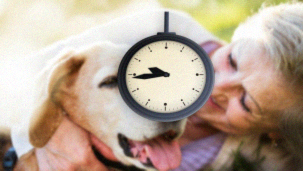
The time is {"hour": 9, "minute": 44}
